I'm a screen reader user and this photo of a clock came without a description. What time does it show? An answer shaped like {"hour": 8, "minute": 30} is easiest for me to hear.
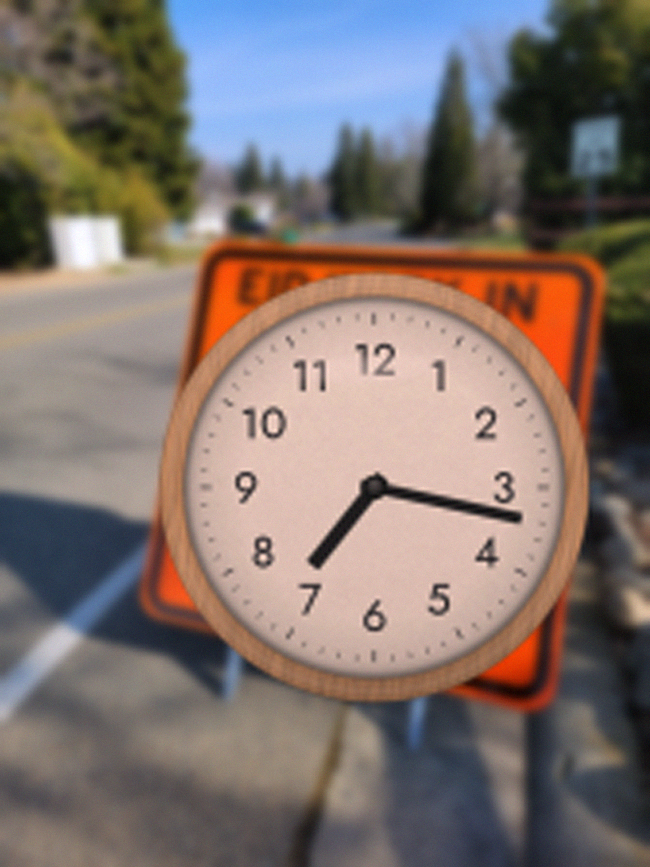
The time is {"hour": 7, "minute": 17}
